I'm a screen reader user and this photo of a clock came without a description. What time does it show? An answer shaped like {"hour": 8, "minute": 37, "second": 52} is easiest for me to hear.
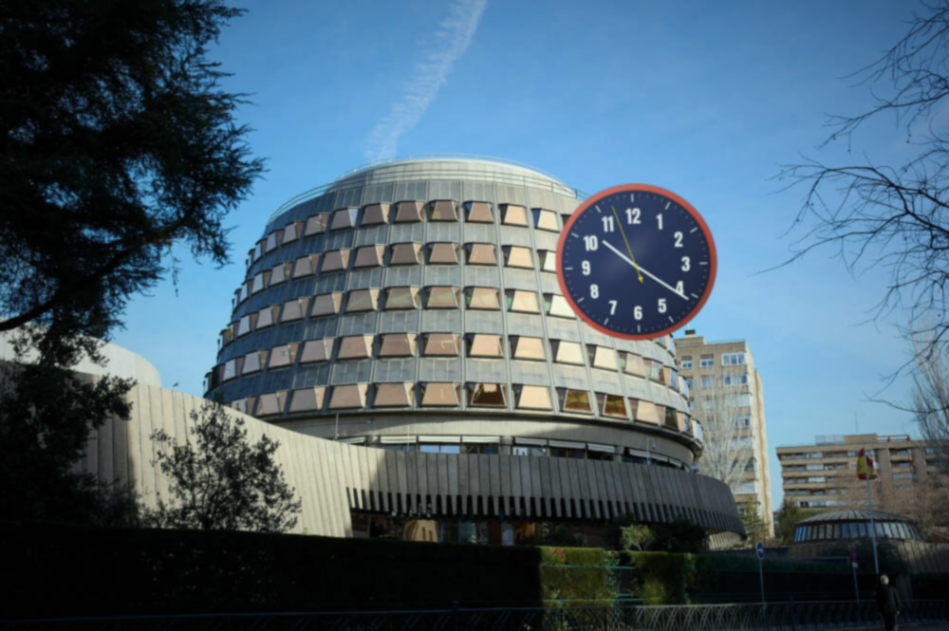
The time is {"hour": 10, "minute": 20, "second": 57}
